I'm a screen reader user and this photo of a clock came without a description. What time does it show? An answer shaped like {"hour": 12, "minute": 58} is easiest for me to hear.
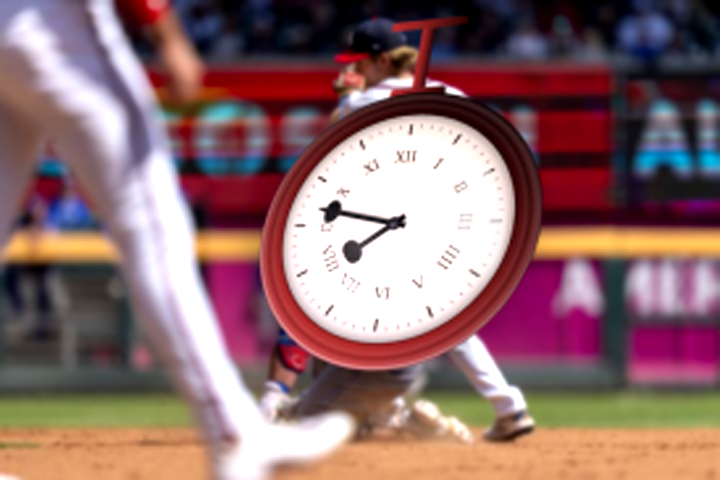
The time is {"hour": 7, "minute": 47}
